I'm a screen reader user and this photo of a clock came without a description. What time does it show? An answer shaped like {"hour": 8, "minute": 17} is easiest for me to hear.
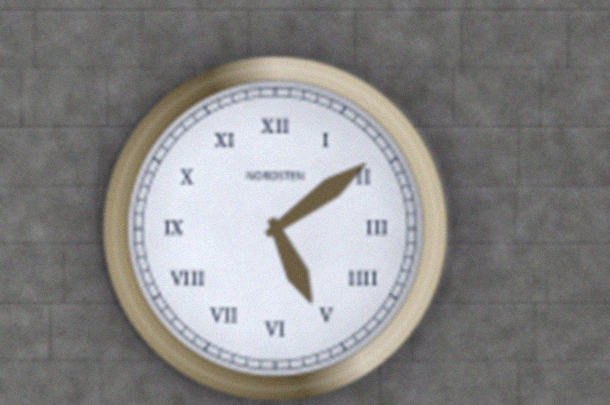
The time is {"hour": 5, "minute": 9}
